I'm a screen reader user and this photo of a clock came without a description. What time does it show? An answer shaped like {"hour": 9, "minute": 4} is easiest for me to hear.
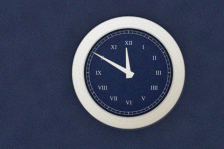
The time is {"hour": 11, "minute": 50}
